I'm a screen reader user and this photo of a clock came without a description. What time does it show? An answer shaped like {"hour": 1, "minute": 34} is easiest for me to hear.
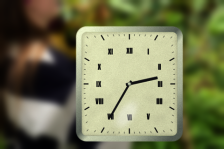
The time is {"hour": 2, "minute": 35}
